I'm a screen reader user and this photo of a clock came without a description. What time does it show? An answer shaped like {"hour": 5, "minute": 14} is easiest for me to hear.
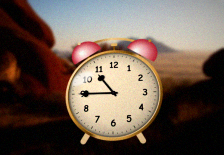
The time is {"hour": 10, "minute": 45}
